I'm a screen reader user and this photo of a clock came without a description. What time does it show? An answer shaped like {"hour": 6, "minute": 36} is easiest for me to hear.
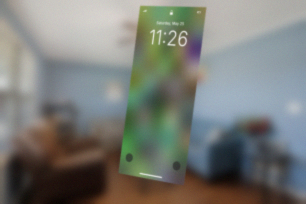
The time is {"hour": 11, "minute": 26}
